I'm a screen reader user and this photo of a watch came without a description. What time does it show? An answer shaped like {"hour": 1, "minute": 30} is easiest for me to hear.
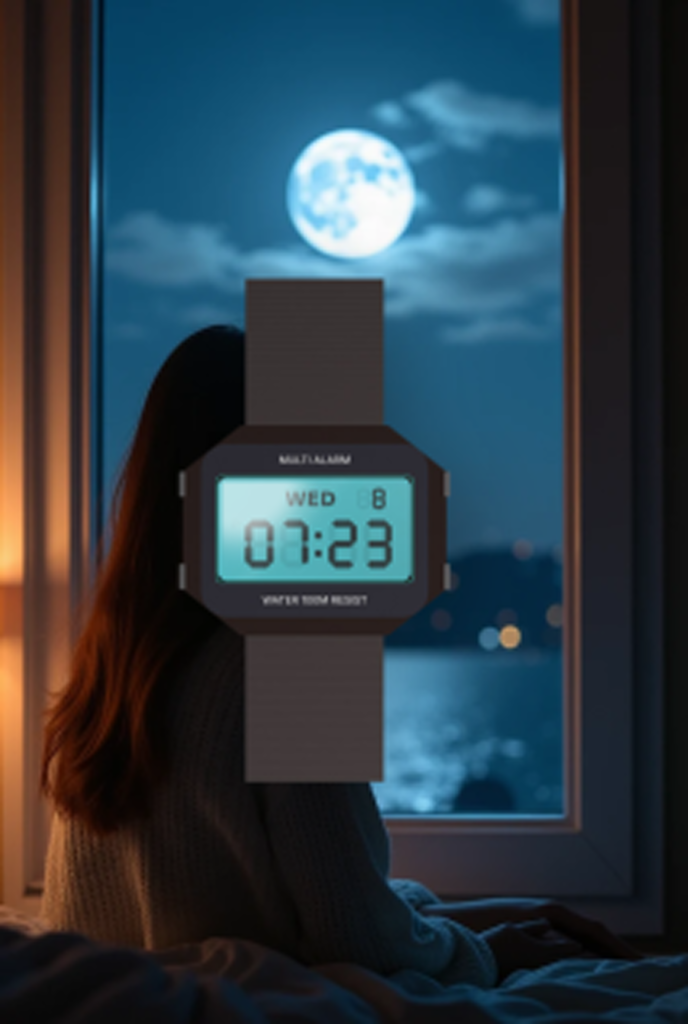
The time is {"hour": 7, "minute": 23}
